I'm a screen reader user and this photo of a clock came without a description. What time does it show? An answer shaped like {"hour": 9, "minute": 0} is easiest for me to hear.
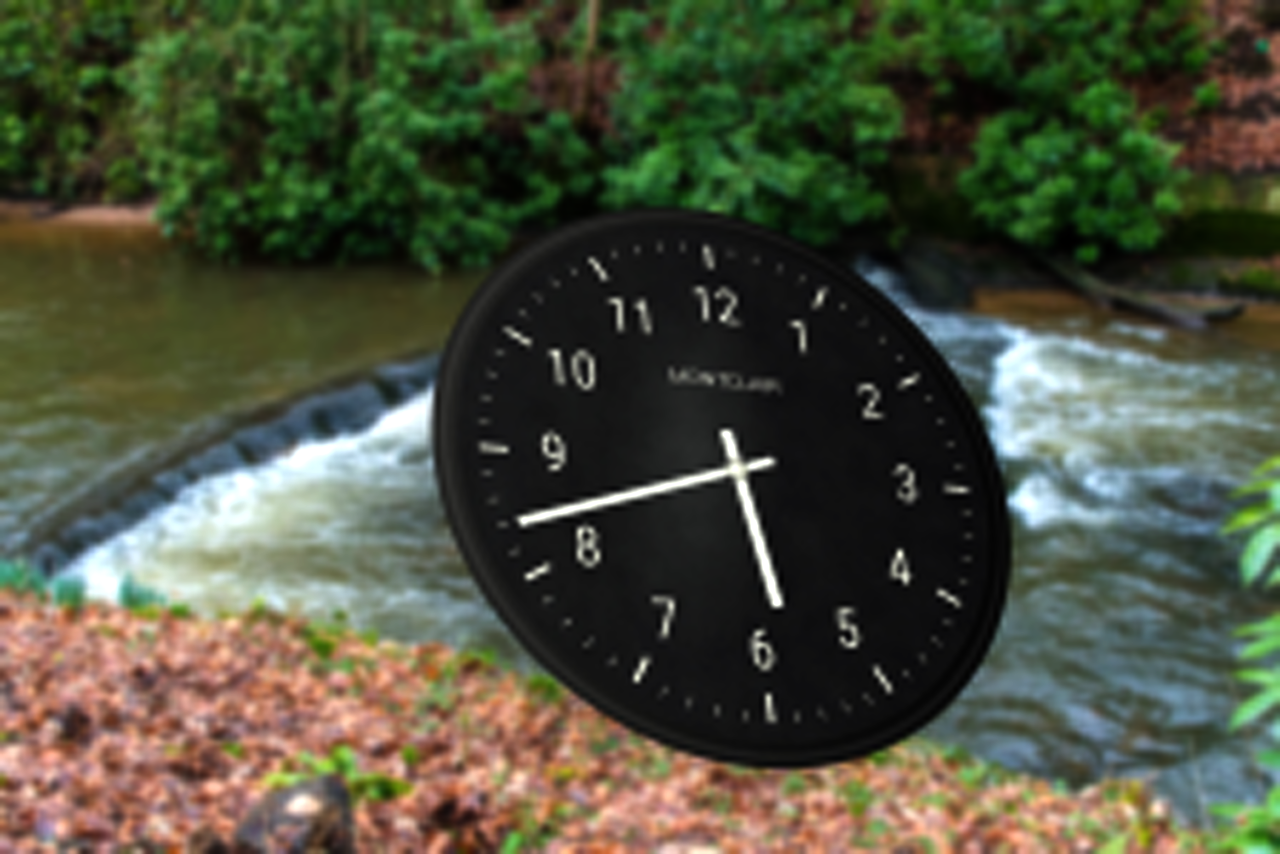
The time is {"hour": 5, "minute": 42}
